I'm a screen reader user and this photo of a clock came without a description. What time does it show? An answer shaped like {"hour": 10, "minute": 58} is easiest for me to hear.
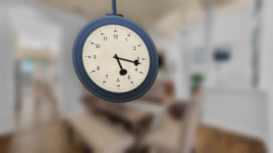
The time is {"hour": 5, "minute": 17}
